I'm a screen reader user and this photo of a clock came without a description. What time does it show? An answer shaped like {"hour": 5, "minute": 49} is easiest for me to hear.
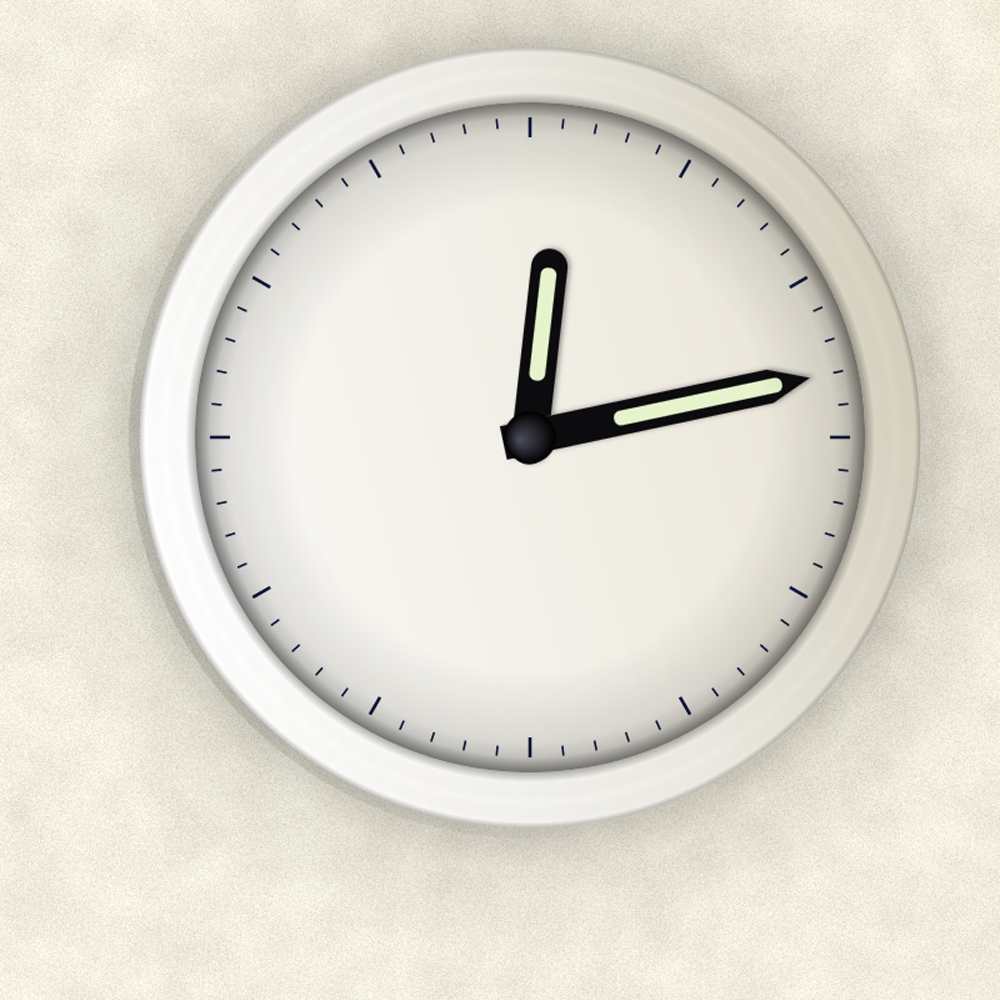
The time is {"hour": 12, "minute": 13}
